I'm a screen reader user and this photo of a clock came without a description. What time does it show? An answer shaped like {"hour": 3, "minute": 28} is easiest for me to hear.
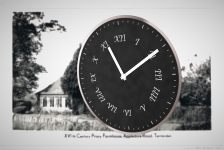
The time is {"hour": 11, "minute": 10}
